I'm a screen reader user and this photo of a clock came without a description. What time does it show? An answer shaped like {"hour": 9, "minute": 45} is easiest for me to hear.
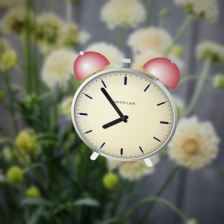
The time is {"hour": 7, "minute": 54}
